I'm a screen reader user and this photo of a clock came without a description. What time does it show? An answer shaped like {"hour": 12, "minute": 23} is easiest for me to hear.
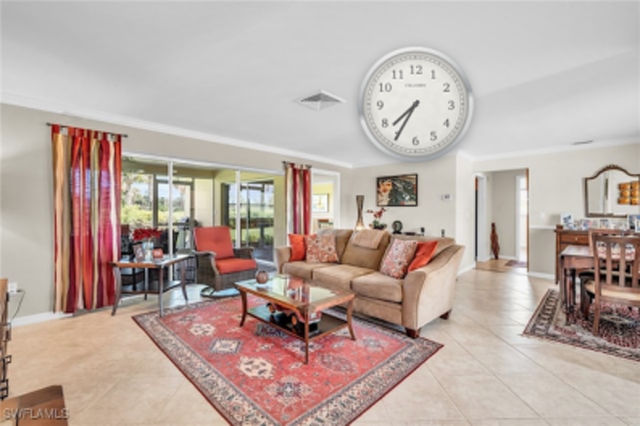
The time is {"hour": 7, "minute": 35}
